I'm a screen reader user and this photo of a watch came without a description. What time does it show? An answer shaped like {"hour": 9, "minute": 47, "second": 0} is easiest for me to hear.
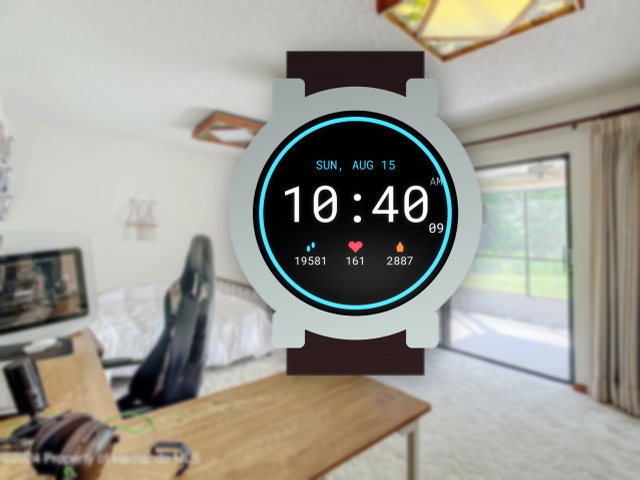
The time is {"hour": 10, "minute": 40, "second": 9}
